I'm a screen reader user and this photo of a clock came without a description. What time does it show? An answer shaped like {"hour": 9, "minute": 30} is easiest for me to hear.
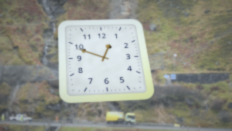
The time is {"hour": 12, "minute": 49}
